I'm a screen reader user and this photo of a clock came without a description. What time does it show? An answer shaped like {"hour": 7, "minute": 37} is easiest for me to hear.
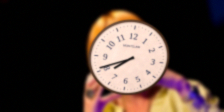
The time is {"hour": 7, "minute": 41}
